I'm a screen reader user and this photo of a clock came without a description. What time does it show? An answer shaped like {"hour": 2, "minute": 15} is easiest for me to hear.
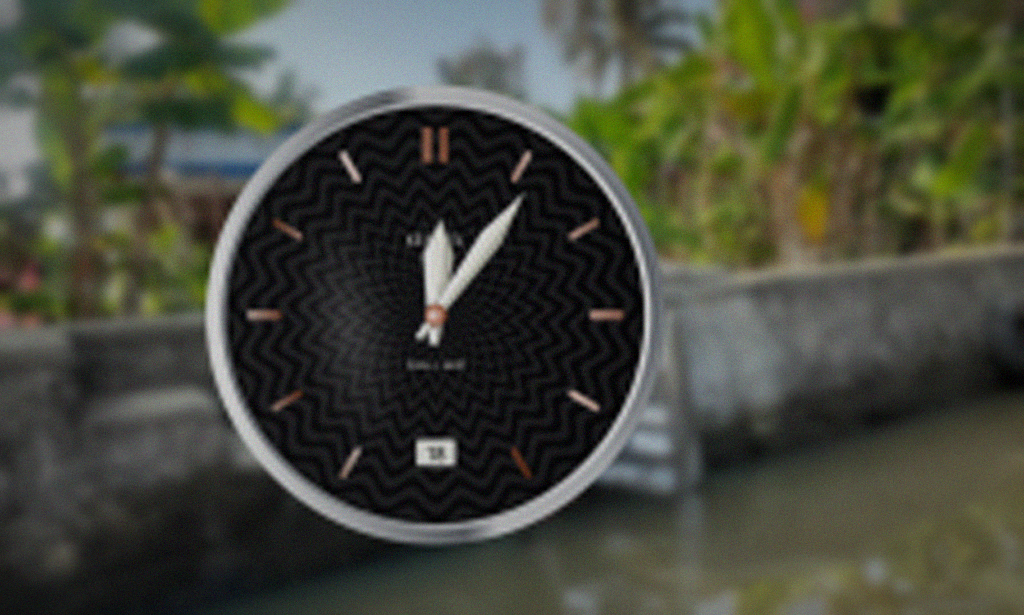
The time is {"hour": 12, "minute": 6}
